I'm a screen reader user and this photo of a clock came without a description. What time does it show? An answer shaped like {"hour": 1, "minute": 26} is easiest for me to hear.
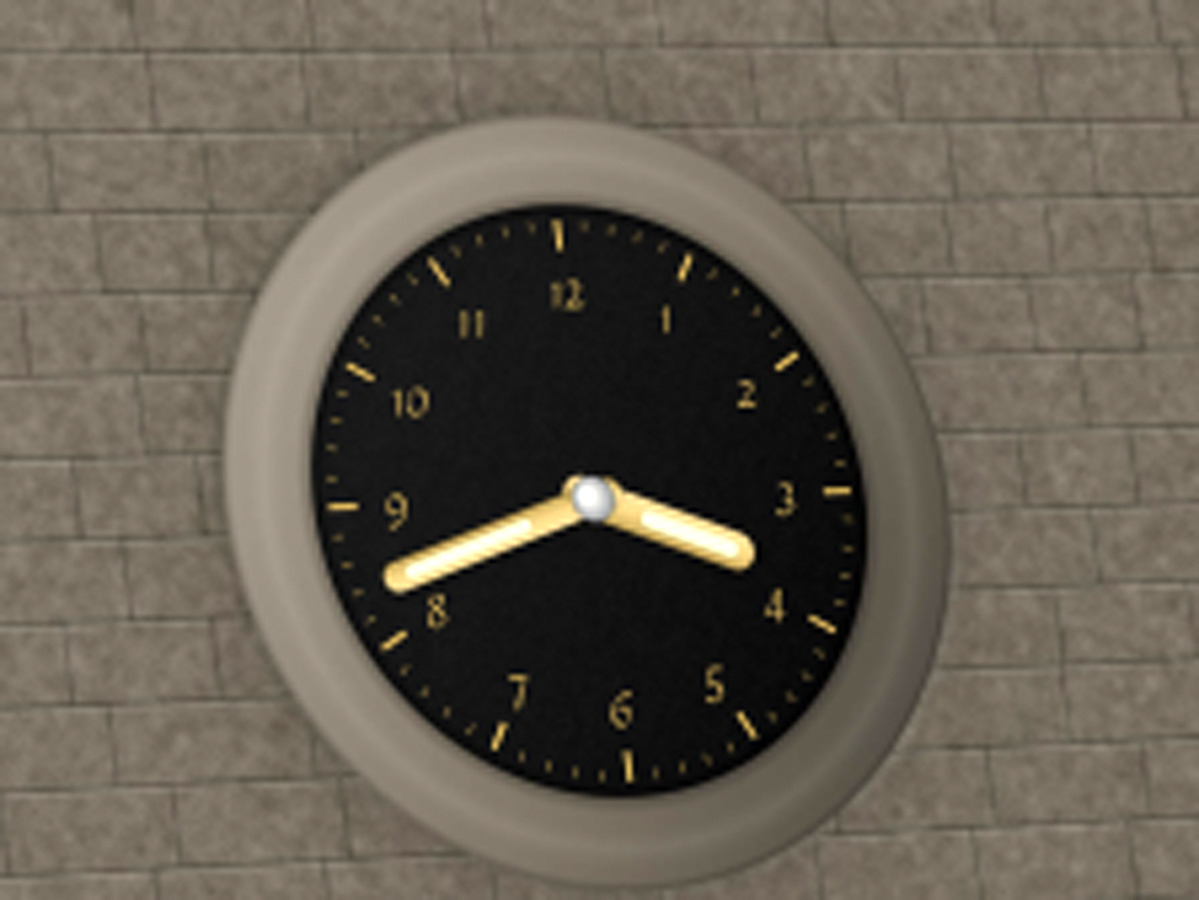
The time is {"hour": 3, "minute": 42}
